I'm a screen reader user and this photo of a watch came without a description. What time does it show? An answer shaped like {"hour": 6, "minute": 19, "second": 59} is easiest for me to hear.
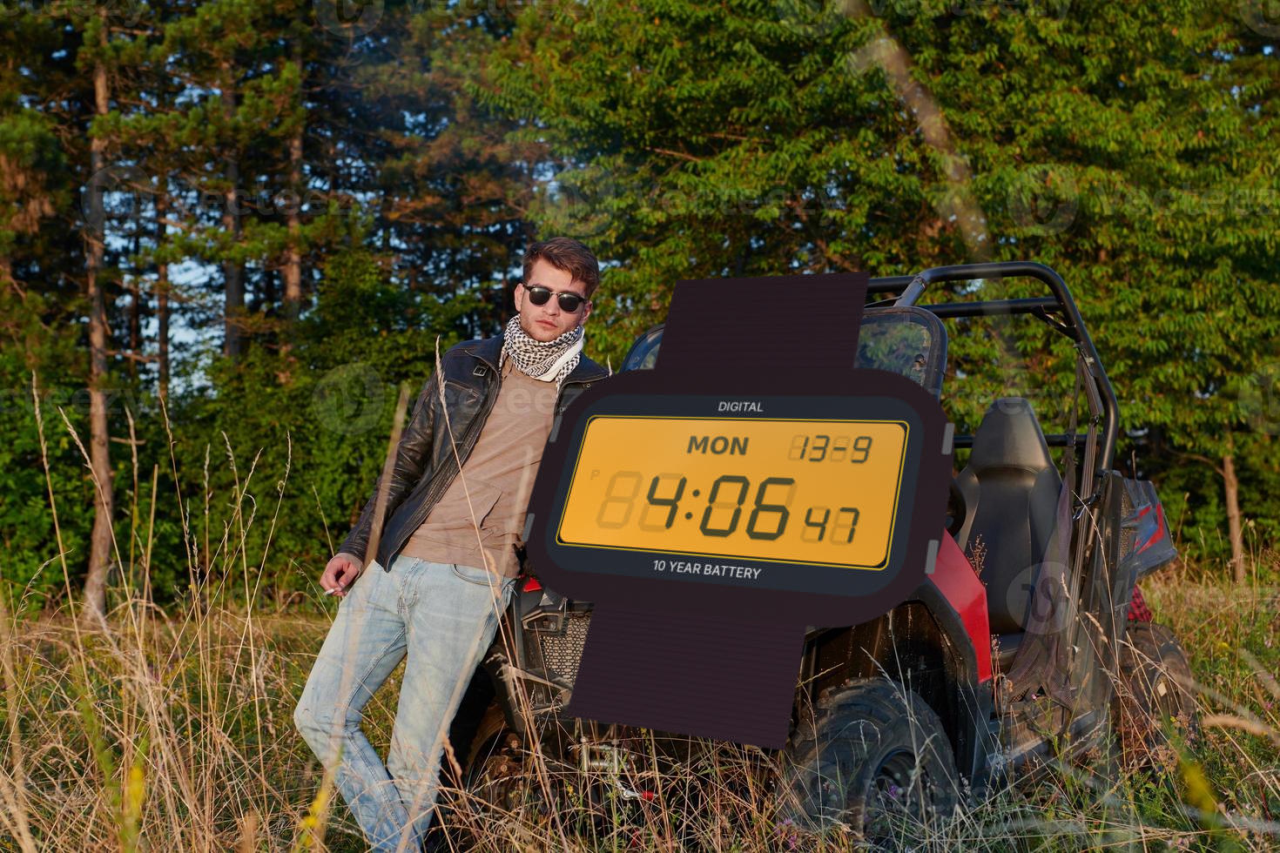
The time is {"hour": 4, "minute": 6, "second": 47}
